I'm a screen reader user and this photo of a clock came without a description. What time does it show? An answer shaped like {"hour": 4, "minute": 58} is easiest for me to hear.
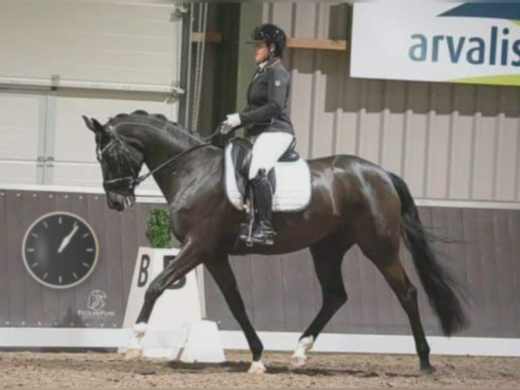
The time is {"hour": 1, "minute": 6}
